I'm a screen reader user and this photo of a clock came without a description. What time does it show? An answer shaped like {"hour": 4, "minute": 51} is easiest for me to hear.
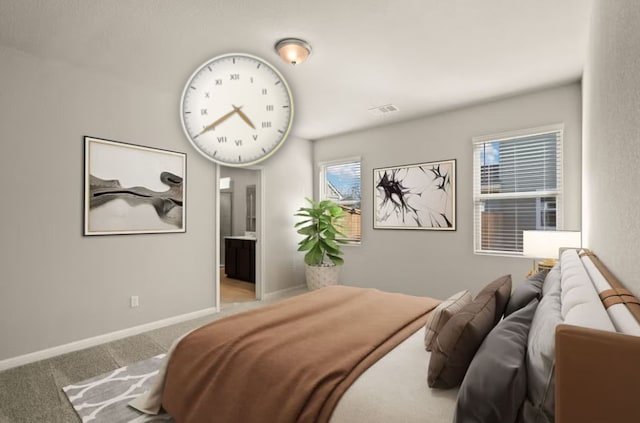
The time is {"hour": 4, "minute": 40}
